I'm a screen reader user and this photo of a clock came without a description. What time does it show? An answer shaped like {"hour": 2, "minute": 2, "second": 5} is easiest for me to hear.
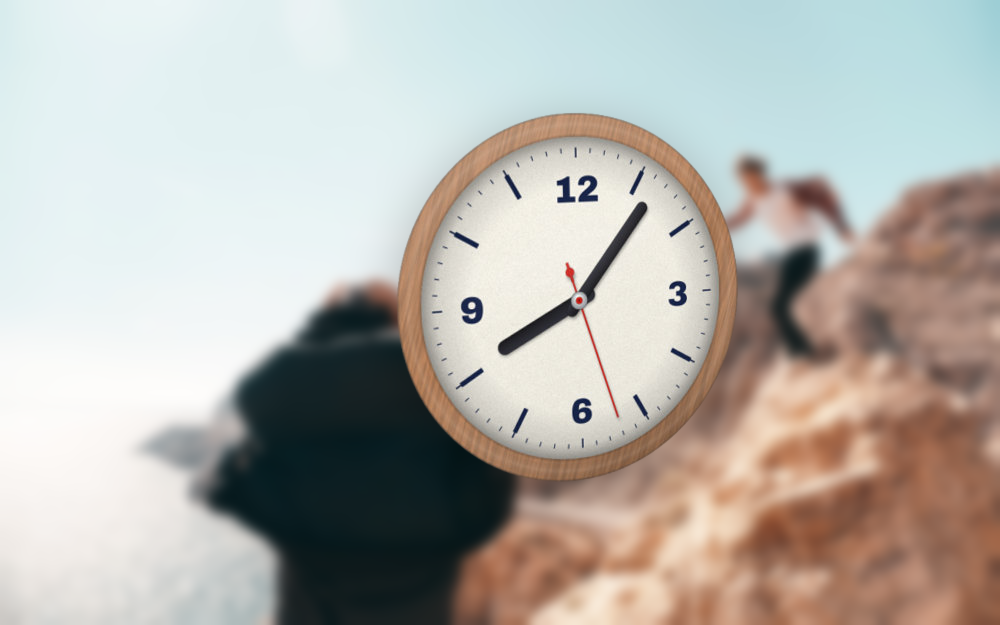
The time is {"hour": 8, "minute": 6, "second": 27}
